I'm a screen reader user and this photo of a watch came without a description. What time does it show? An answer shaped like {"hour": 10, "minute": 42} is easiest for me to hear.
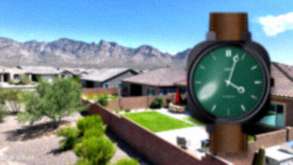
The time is {"hour": 4, "minute": 3}
